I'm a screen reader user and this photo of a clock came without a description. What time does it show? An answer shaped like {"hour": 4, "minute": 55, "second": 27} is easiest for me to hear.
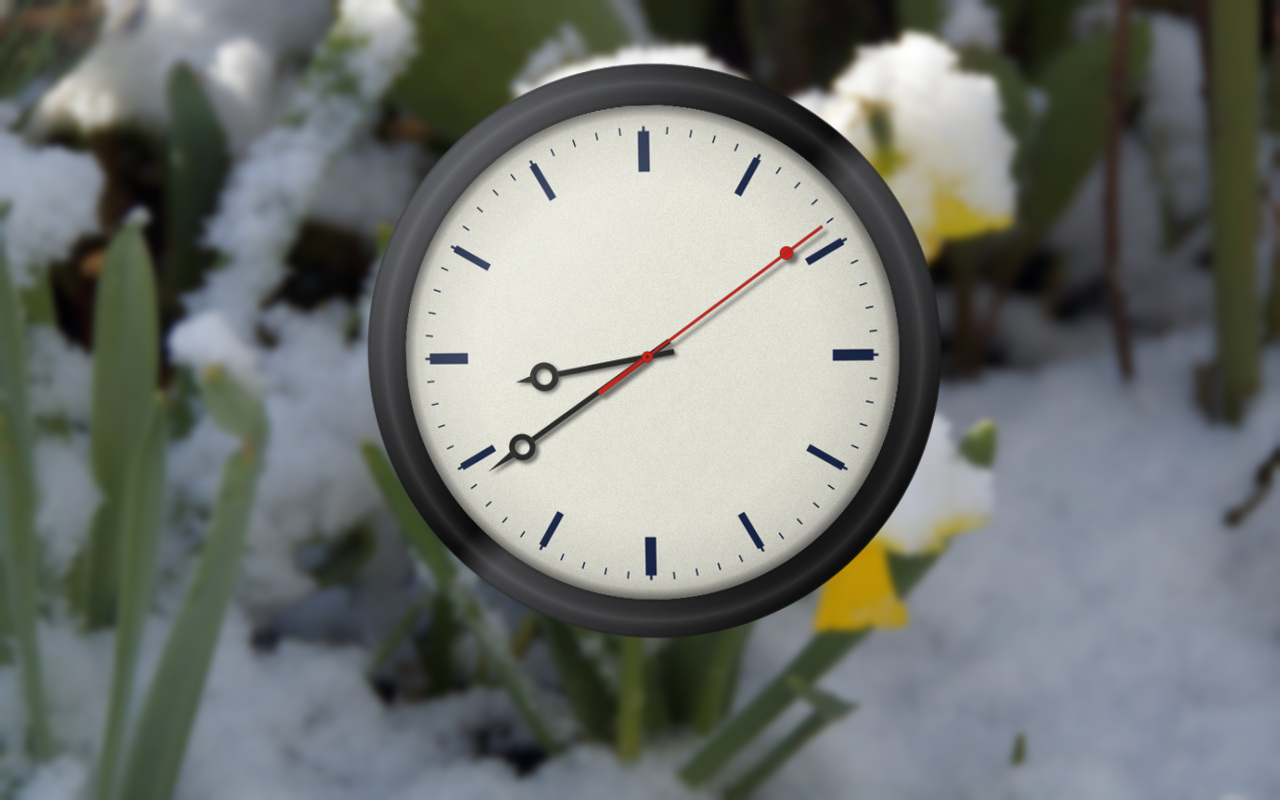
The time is {"hour": 8, "minute": 39, "second": 9}
